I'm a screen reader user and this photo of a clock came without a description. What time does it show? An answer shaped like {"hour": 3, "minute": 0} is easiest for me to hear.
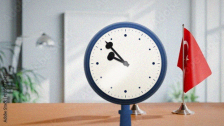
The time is {"hour": 9, "minute": 53}
